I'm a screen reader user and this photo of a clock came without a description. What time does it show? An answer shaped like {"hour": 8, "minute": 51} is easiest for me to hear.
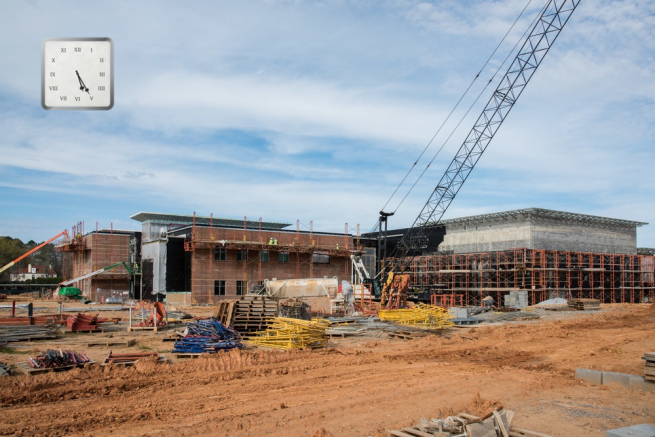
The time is {"hour": 5, "minute": 25}
